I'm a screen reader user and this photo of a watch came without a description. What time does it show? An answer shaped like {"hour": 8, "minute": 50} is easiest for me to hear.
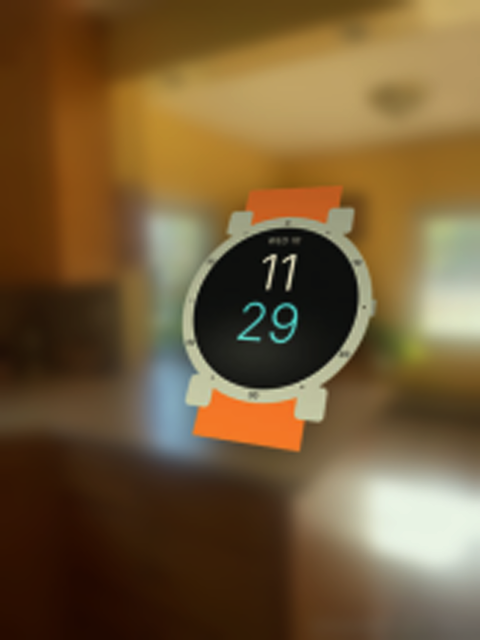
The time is {"hour": 11, "minute": 29}
